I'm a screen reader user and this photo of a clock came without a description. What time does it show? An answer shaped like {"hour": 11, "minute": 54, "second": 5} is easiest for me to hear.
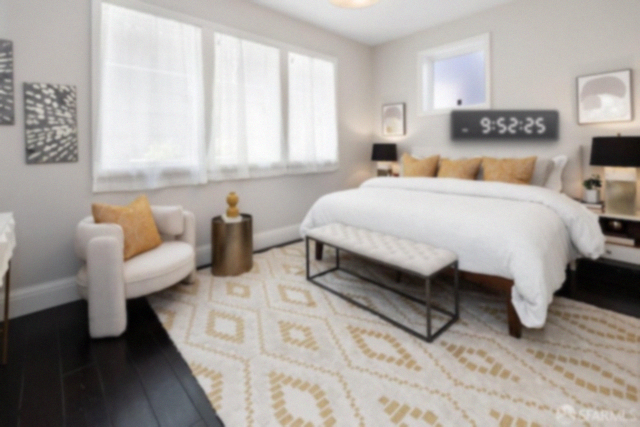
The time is {"hour": 9, "minute": 52, "second": 25}
